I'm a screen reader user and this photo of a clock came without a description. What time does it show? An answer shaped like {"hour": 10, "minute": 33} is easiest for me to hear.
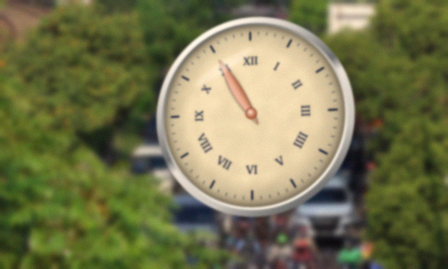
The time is {"hour": 10, "minute": 55}
